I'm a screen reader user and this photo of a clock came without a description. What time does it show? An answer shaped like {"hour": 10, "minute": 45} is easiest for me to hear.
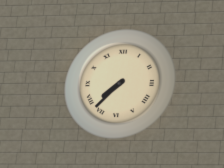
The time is {"hour": 7, "minute": 37}
